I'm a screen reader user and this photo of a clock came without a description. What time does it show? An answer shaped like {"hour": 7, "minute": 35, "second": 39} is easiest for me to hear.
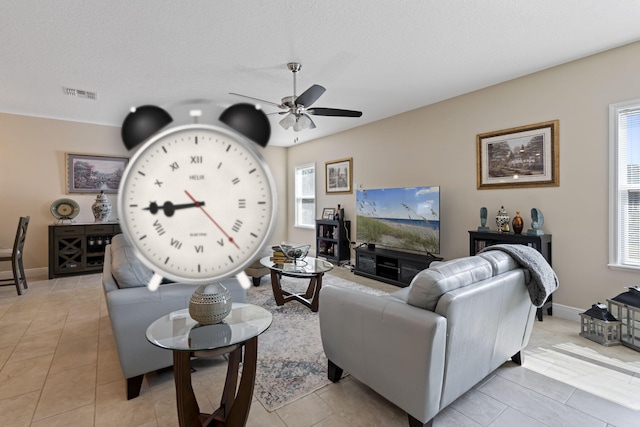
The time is {"hour": 8, "minute": 44, "second": 23}
